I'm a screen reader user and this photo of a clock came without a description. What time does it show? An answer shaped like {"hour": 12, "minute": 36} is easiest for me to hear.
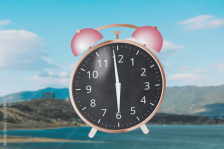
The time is {"hour": 5, "minute": 59}
